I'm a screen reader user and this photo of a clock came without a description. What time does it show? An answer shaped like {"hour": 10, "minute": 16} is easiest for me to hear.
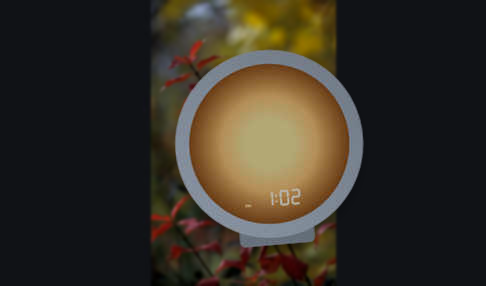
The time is {"hour": 1, "minute": 2}
